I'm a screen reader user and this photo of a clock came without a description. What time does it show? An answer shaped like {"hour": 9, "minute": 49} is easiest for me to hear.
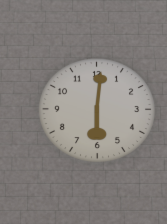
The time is {"hour": 6, "minute": 1}
